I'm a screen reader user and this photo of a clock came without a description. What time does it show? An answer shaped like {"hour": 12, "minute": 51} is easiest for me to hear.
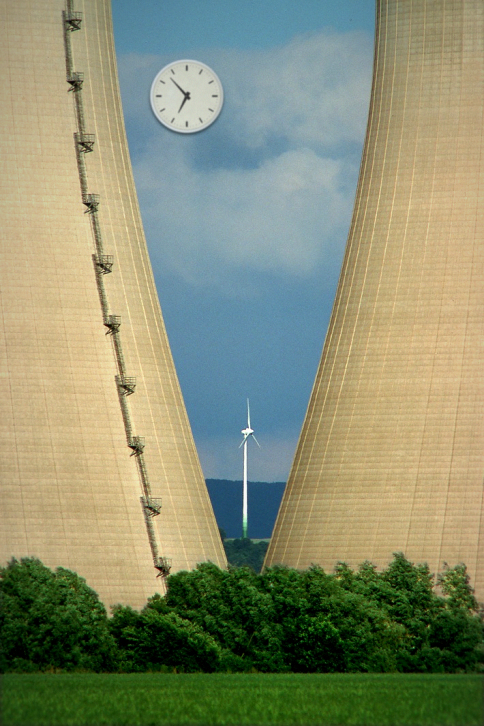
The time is {"hour": 6, "minute": 53}
